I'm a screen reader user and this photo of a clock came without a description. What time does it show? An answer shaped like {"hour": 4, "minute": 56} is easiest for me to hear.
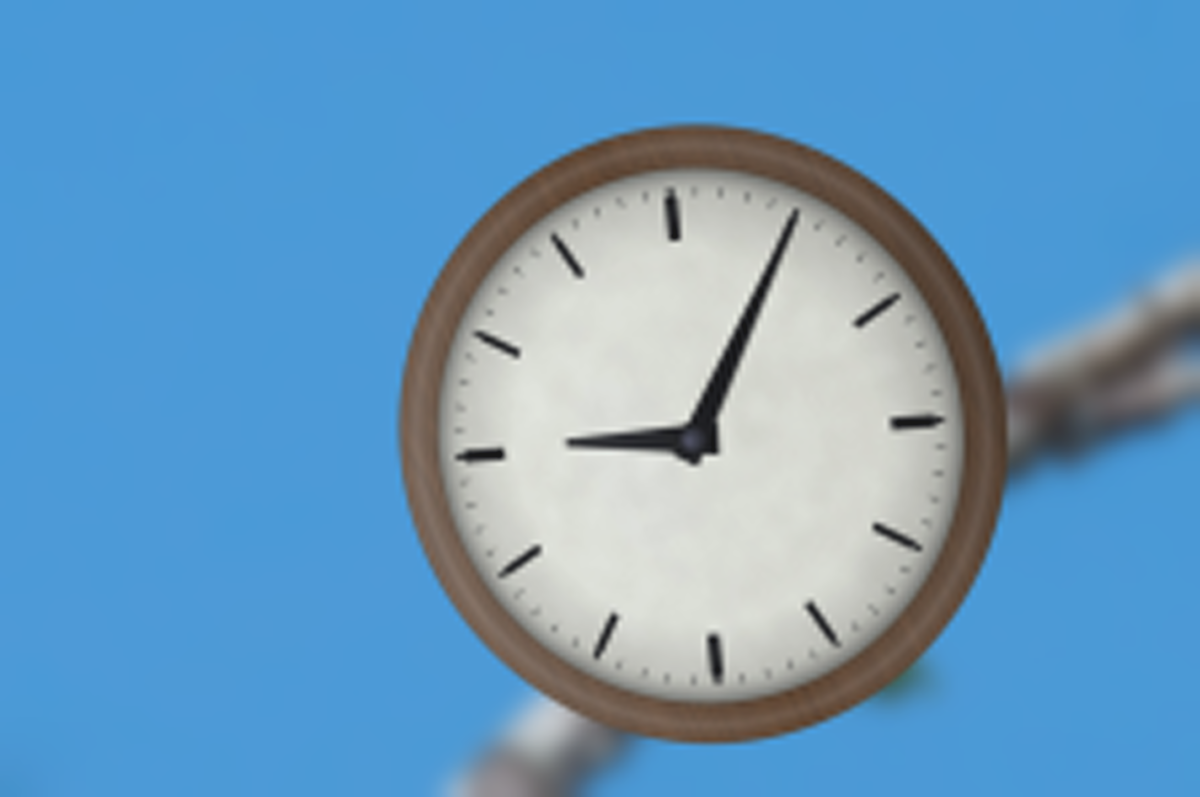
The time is {"hour": 9, "minute": 5}
